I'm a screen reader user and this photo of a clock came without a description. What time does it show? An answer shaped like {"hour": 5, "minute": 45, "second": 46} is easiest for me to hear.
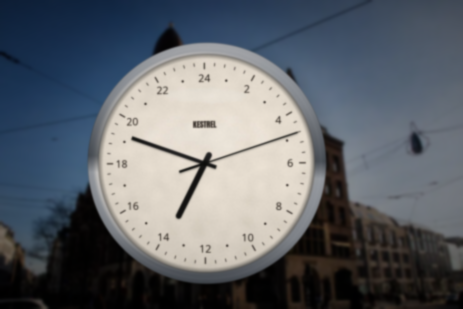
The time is {"hour": 13, "minute": 48, "second": 12}
